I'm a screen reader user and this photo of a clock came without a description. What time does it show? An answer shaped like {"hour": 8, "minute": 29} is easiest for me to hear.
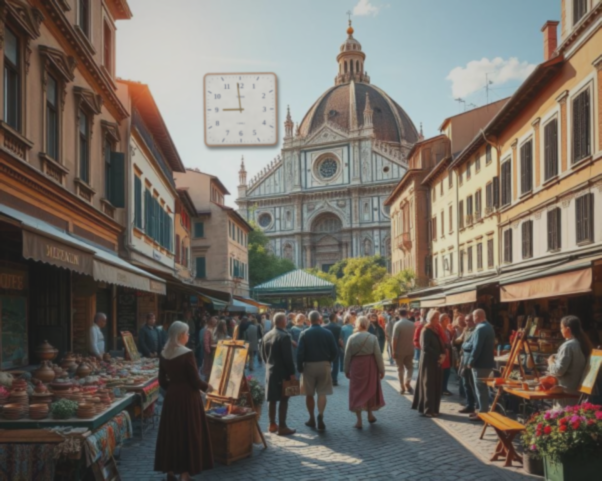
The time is {"hour": 8, "minute": 59}
